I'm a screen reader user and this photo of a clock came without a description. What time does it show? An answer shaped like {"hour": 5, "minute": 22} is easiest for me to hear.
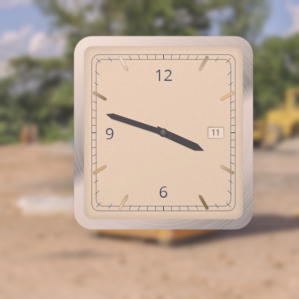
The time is {"hour": 3, "minute": 48}
